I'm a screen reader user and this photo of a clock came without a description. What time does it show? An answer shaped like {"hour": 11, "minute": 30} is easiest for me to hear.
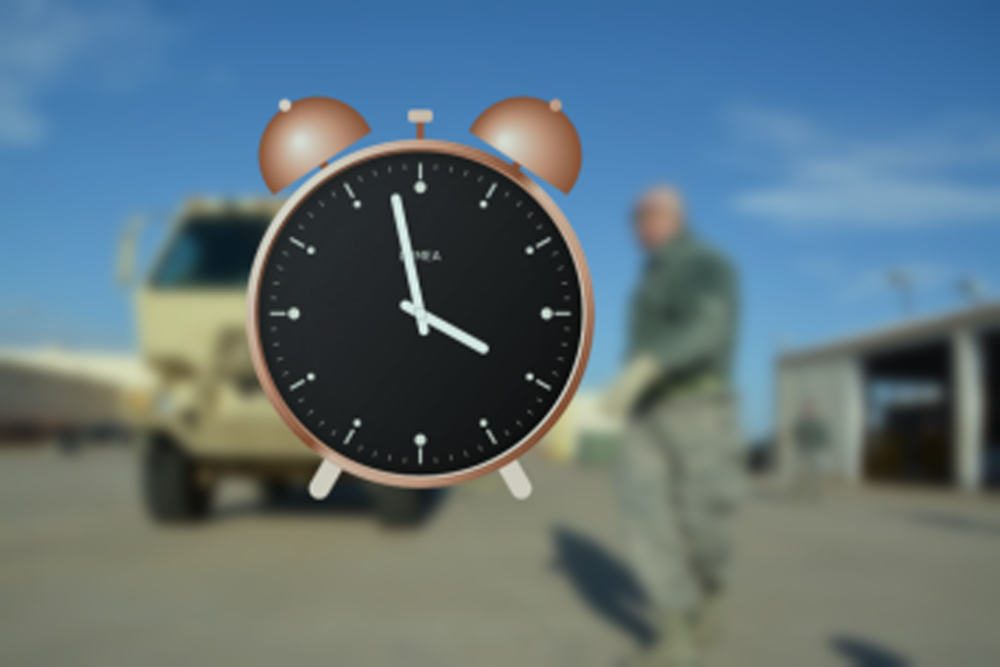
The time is {"hour": 3, "minute": 58}
